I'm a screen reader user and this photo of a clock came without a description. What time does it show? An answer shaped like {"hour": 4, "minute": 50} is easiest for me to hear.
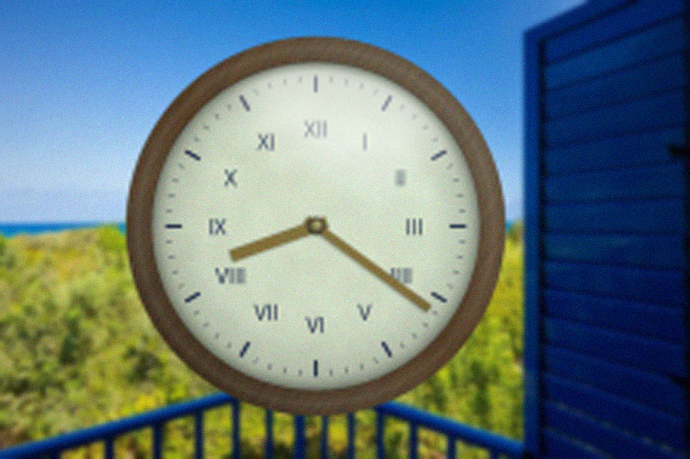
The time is {"hour": 8, "minute": 21}
